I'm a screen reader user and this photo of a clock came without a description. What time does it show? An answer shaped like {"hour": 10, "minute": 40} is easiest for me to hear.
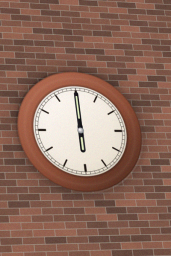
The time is {"hour": 6, "minute": 0}
